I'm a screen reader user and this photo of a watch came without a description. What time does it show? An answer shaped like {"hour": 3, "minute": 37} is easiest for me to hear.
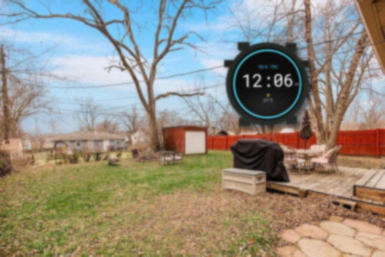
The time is {"hour": 12, "minute": 6}
